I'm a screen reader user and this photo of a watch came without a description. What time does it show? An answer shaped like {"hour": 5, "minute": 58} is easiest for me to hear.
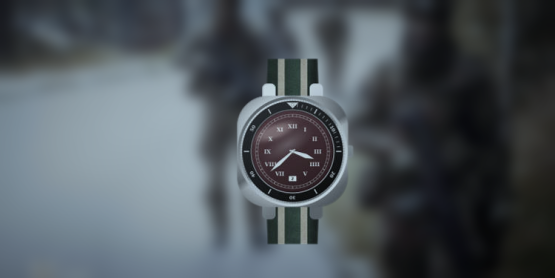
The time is {"hour": 3, "minute": 38}
